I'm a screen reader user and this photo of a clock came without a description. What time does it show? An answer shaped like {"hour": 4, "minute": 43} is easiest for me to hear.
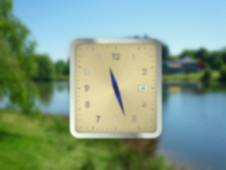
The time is {"hour": 11, "minute": 27}
